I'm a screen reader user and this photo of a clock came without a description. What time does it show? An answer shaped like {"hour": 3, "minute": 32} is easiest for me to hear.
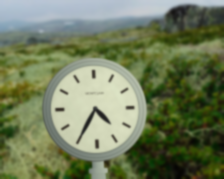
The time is {"hour": 4, "minute": 35}
